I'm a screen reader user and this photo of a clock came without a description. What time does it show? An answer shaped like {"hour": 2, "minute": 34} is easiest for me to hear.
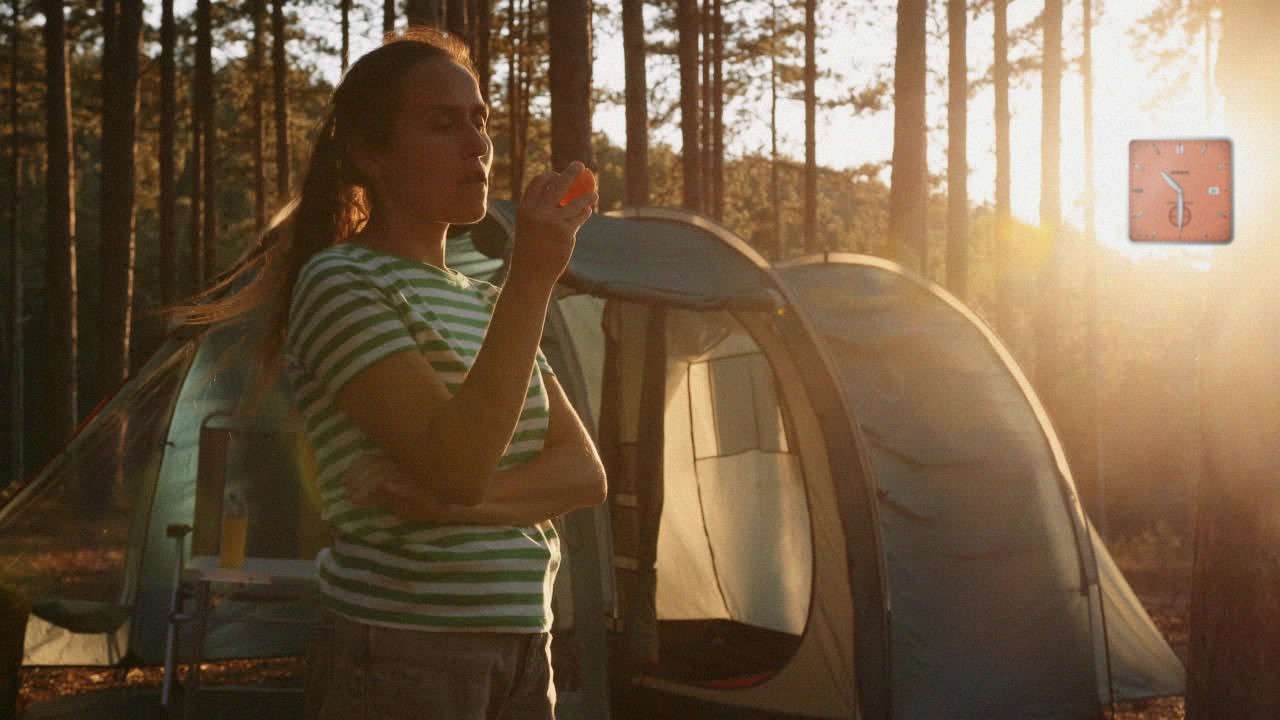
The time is {"hour": 10, "minute": 30}
